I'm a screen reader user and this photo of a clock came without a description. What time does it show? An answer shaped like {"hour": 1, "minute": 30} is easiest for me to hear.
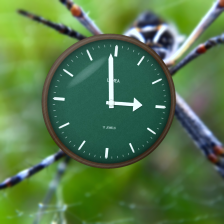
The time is {"hour": 2, "minute": 59}
